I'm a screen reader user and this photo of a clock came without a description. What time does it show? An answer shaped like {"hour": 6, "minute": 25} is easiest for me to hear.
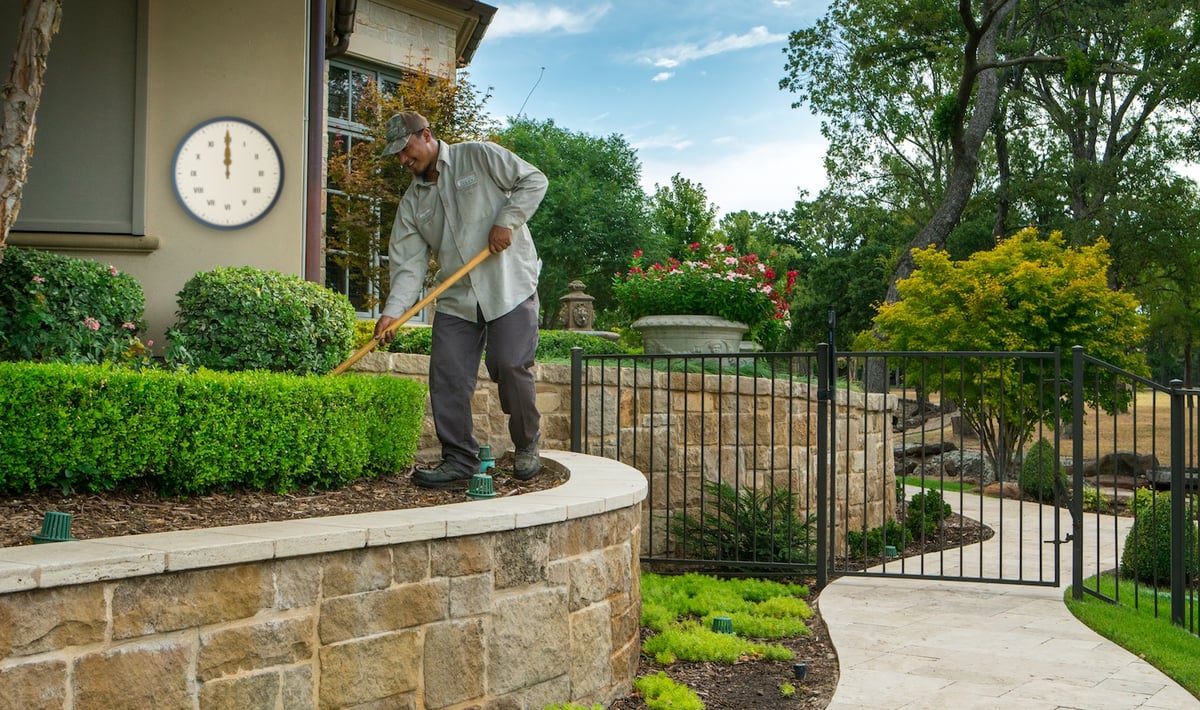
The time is {"hour": 12, "minute": 0}
